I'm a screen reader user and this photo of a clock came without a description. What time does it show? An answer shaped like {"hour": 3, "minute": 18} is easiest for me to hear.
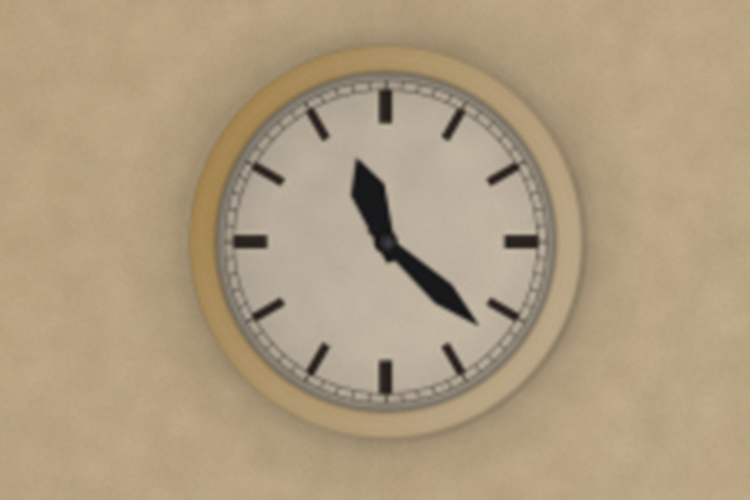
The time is {"hour": 11, "minute": 22}
